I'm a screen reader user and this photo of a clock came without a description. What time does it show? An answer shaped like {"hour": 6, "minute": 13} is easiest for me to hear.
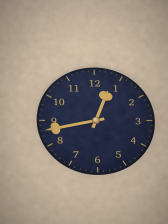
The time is {"hour": 12, "minute": 43}
